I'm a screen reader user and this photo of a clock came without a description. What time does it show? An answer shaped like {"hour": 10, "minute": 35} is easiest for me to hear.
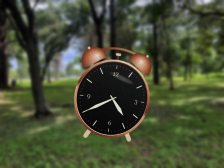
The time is {"hour": 4, "minute": 40}
